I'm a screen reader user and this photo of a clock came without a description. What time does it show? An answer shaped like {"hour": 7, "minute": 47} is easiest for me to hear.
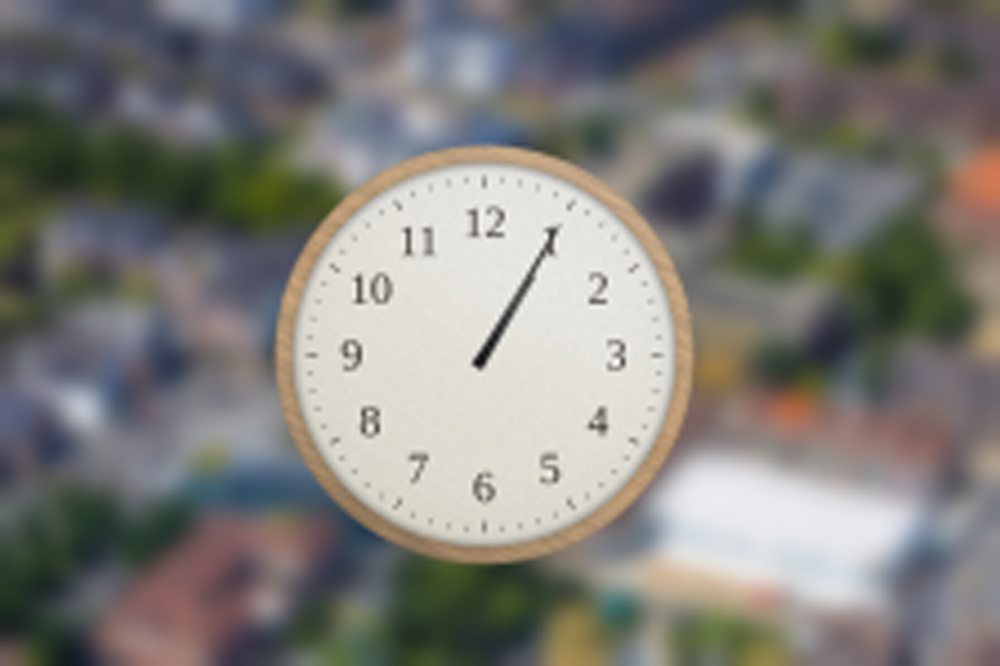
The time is {"hour": 1, "minute": 5}
